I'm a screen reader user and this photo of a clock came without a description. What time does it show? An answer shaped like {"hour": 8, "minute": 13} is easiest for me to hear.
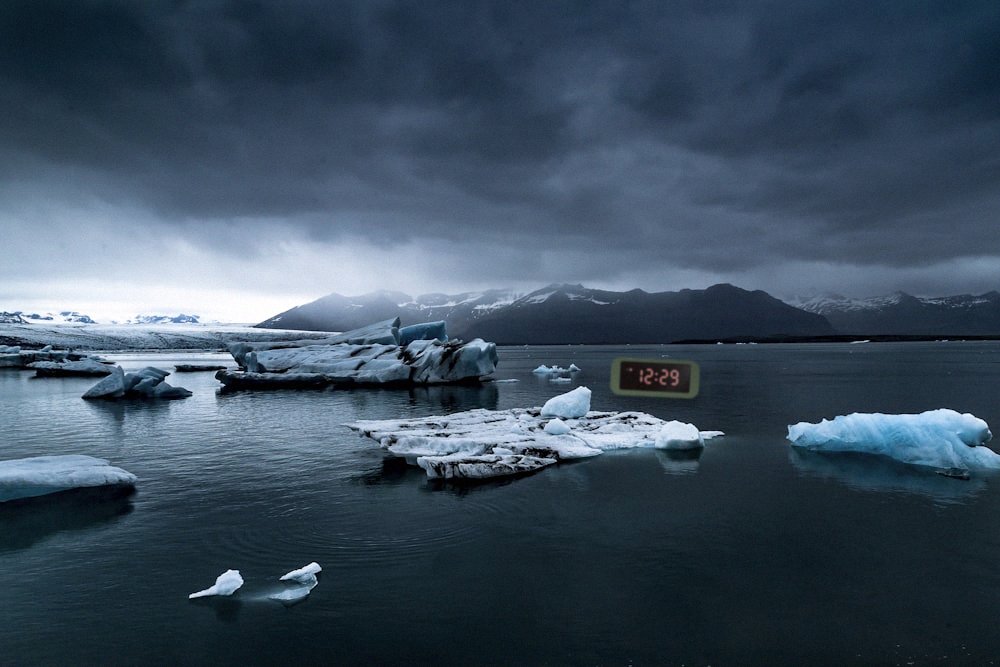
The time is {"hour": 12, "minute": 29}
